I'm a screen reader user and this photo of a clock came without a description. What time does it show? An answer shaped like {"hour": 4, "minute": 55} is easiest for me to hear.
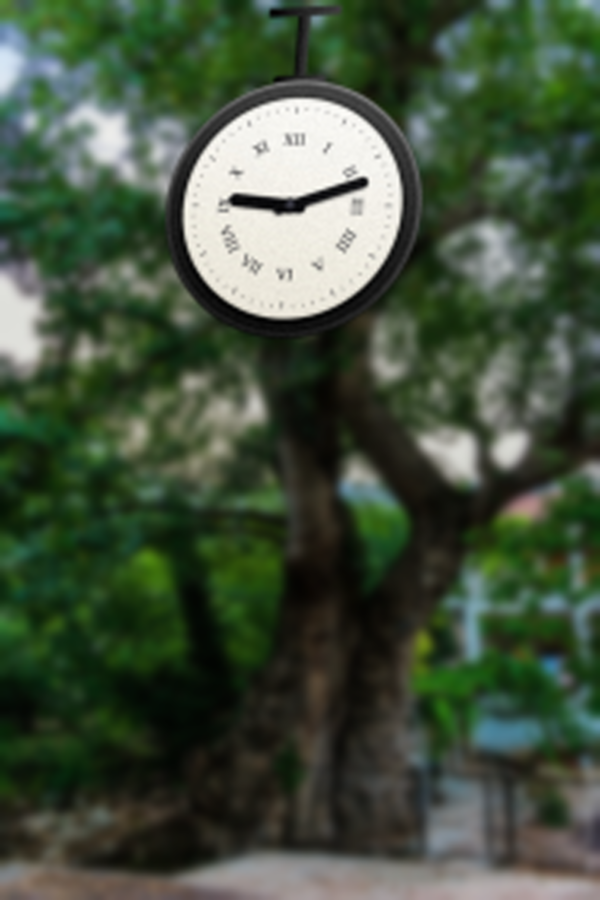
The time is {"hour": 9, "minute": 12}
